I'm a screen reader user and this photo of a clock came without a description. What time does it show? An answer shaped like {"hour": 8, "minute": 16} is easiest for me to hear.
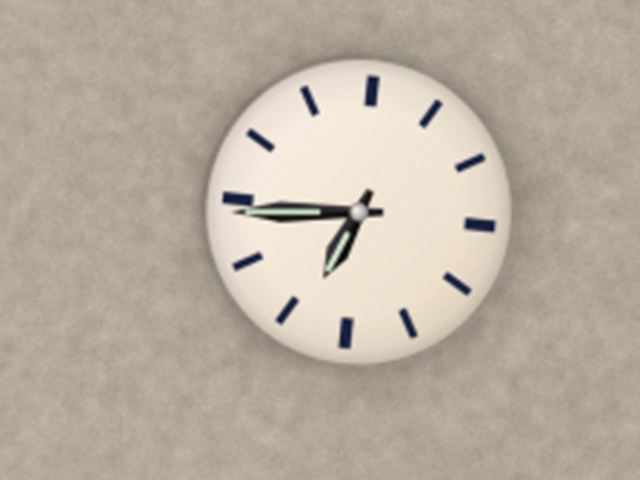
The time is {"hour": 6, "minute": 44}
